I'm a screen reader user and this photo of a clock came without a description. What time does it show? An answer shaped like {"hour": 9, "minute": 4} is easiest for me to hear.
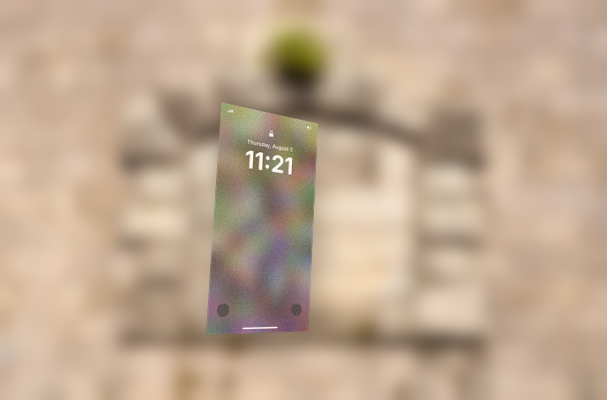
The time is {"hour": 11, "minute": 21}
